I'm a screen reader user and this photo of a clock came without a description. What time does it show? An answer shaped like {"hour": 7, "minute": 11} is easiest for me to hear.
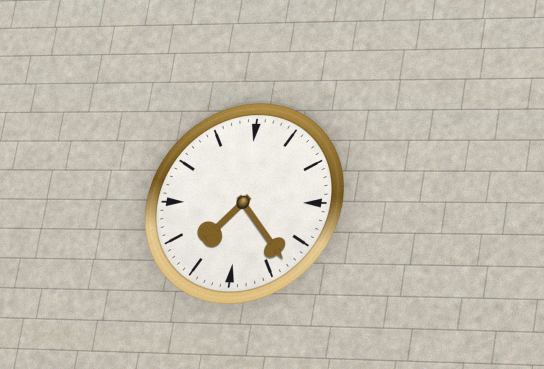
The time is {"hour": 7, "minute": 23}
